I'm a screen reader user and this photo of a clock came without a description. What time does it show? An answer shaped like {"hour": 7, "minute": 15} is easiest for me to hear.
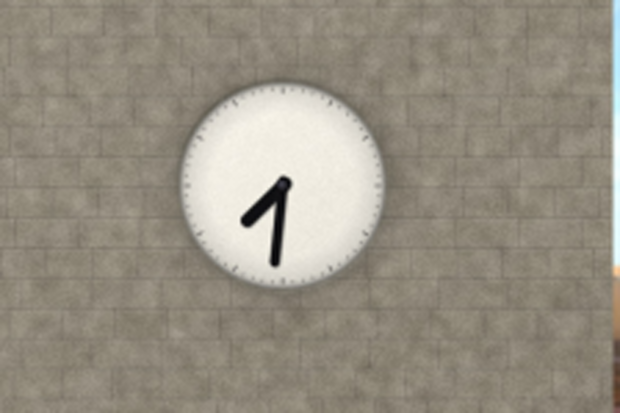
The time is {"hour": 7, "minute": 31}
